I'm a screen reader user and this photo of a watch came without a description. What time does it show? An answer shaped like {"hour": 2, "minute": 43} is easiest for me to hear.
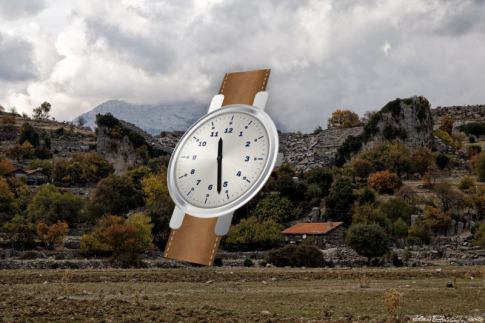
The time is {"hour": 11, "minute": 27}
